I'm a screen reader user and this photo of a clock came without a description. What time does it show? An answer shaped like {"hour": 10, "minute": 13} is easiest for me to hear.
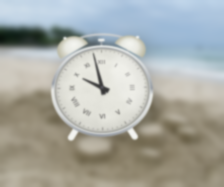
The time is {"hour": 9, "minute": 58}
